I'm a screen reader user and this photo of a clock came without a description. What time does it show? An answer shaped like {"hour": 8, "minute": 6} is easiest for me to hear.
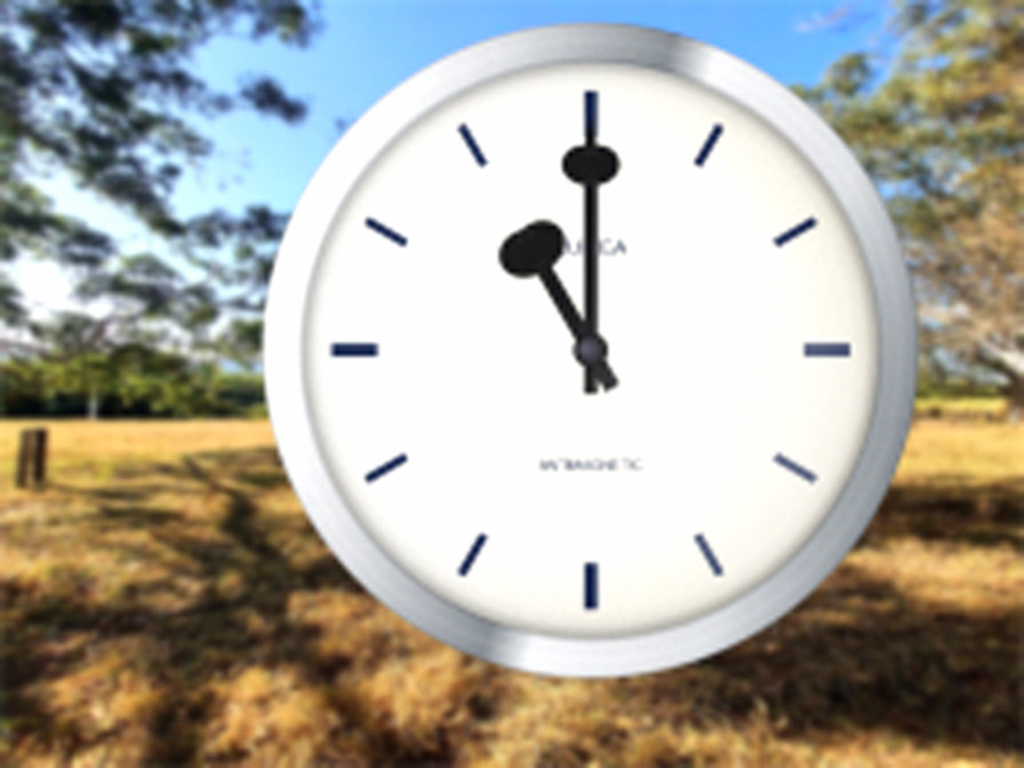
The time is {"hour": 11, "minute": 0}
